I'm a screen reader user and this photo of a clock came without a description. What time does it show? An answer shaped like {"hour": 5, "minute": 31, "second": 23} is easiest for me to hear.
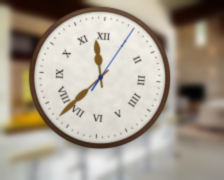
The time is {"hour": 11, "minute": 37, "second": 5}
